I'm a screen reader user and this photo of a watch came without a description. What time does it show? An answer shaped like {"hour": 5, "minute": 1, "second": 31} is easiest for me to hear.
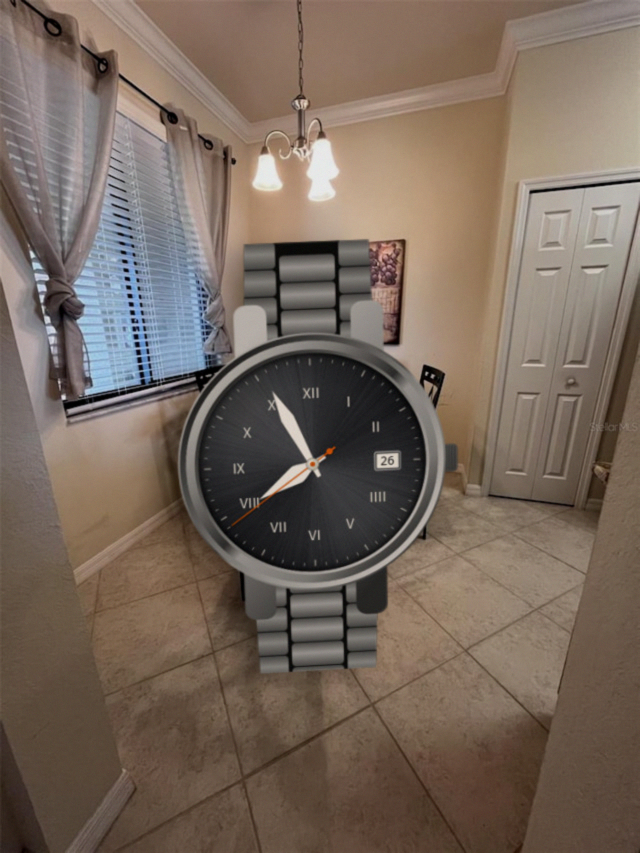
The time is {"hour": 7, "minute": 55, "second": 39}
